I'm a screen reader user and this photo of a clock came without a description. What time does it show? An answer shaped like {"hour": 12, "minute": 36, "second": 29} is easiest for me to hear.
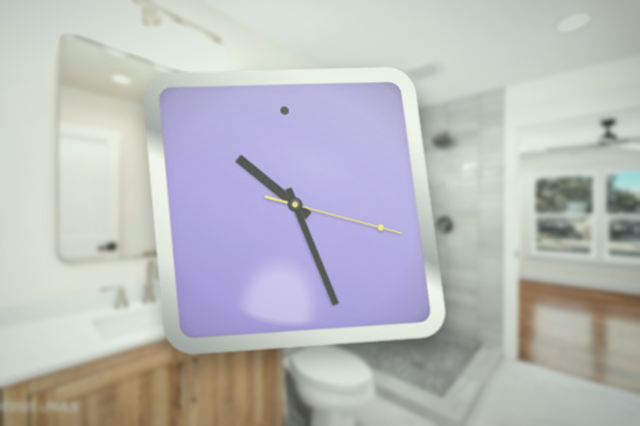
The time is {"hour": 10, "minute": 27, "second": 18}
